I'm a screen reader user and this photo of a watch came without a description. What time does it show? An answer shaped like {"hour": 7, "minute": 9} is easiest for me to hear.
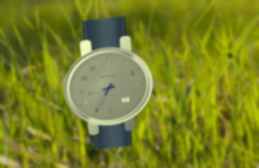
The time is {"hour": 8, "minute": 35}
